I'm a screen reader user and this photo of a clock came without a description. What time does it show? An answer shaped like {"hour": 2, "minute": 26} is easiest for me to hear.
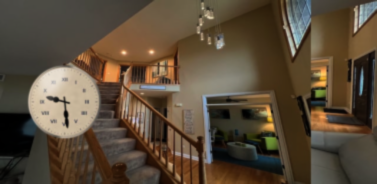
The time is {"hour": 9, "minute": 29}
